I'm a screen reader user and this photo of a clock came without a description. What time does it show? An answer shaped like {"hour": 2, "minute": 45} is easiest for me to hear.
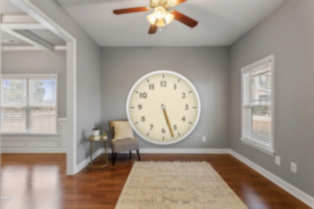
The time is {"hour": 5, "minute": 27}
